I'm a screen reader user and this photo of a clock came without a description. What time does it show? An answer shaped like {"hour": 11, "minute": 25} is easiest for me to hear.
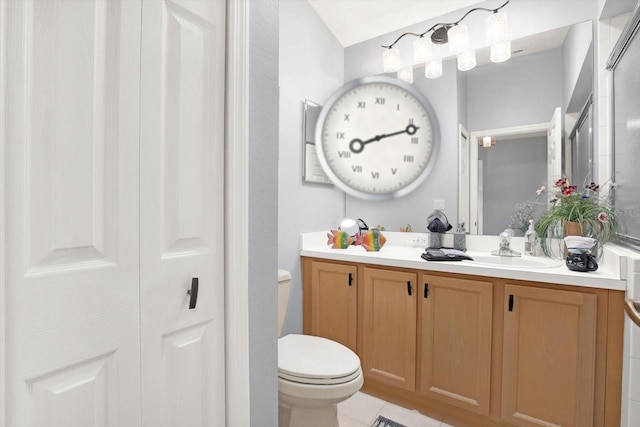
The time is {"hour": 8, "minute": 12}
